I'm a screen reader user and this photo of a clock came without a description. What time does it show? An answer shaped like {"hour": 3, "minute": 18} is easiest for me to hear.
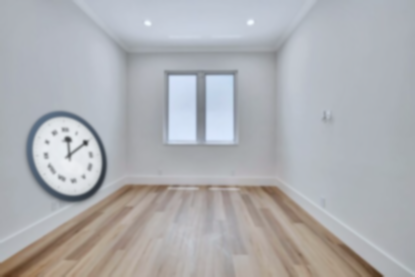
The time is {"hour": 12, "minute": 10}
